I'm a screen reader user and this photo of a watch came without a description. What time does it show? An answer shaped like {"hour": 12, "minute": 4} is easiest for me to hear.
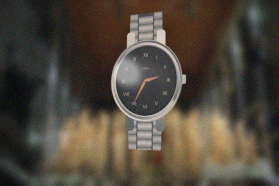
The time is {"hour": 2, "minute": 35}
